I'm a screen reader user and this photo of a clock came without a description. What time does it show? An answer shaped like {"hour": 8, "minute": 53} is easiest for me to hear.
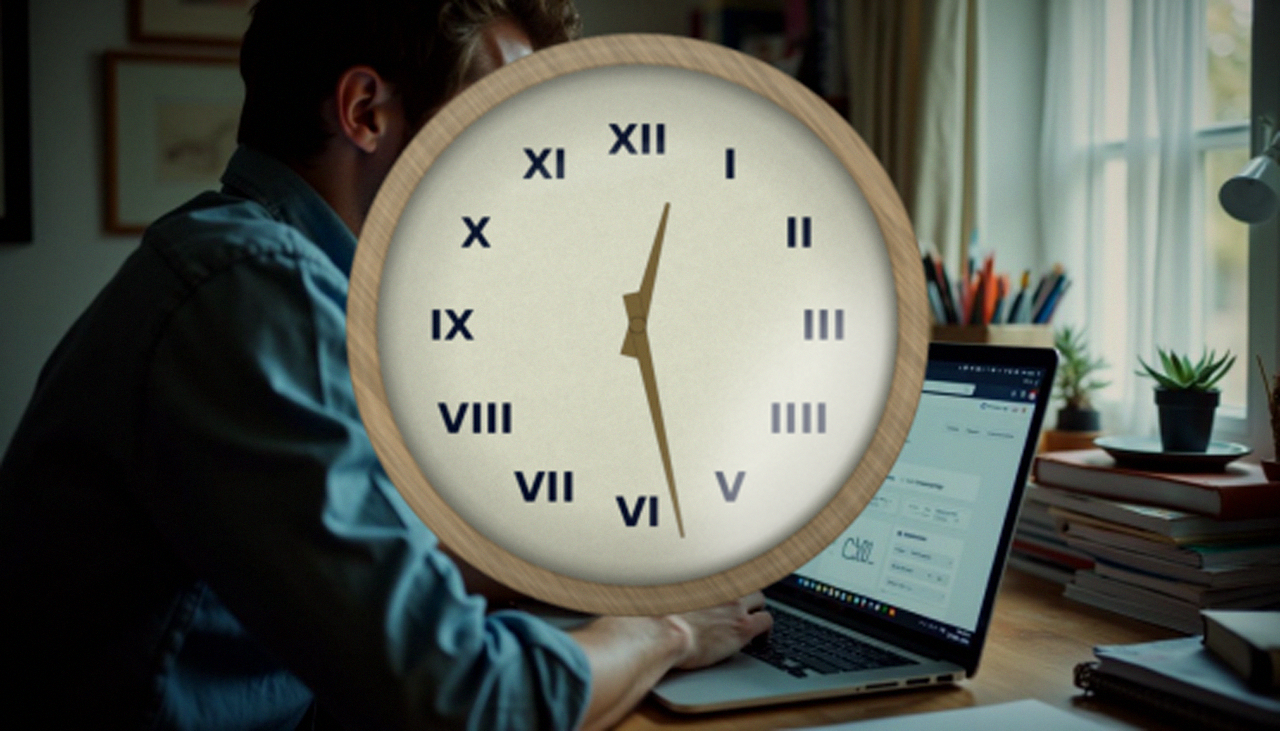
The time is {"hour": 12, "minute": 28}
